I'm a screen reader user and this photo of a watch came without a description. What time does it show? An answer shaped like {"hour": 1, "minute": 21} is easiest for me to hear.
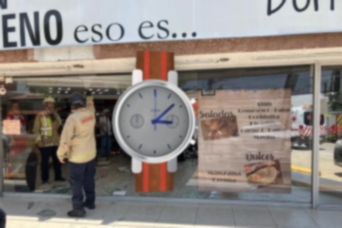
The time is {"hour": 3, "minute": 8}
